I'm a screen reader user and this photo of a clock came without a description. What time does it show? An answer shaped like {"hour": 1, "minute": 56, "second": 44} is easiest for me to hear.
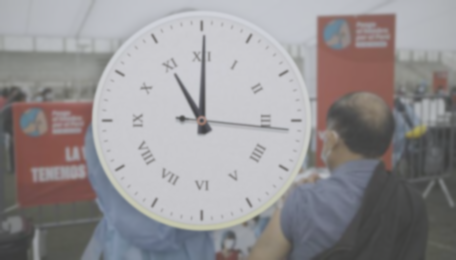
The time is {"hour": 11, "minute": 0, "second": 16}
